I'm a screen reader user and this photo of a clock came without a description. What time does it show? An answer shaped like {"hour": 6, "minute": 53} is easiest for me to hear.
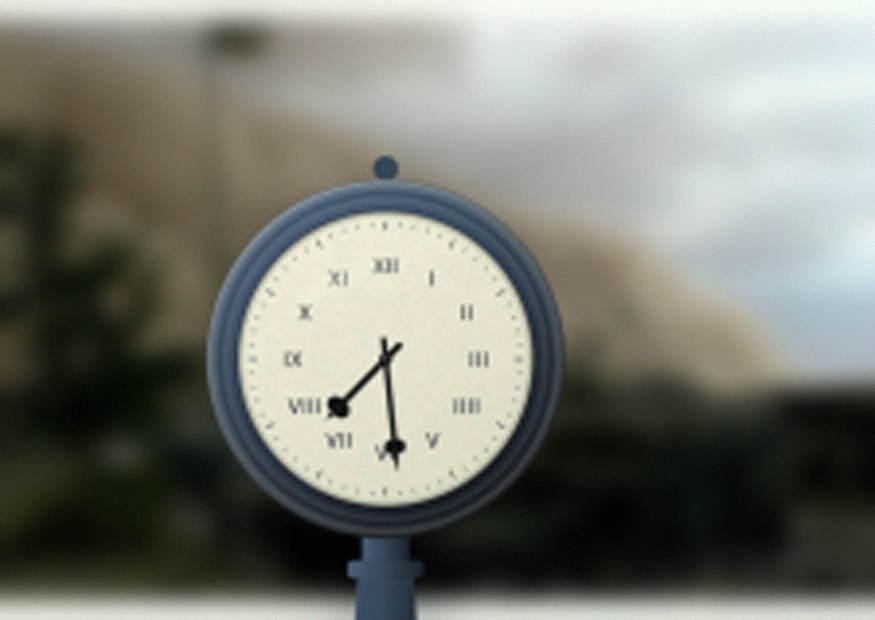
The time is {"hour": 7, "minute": 29}
